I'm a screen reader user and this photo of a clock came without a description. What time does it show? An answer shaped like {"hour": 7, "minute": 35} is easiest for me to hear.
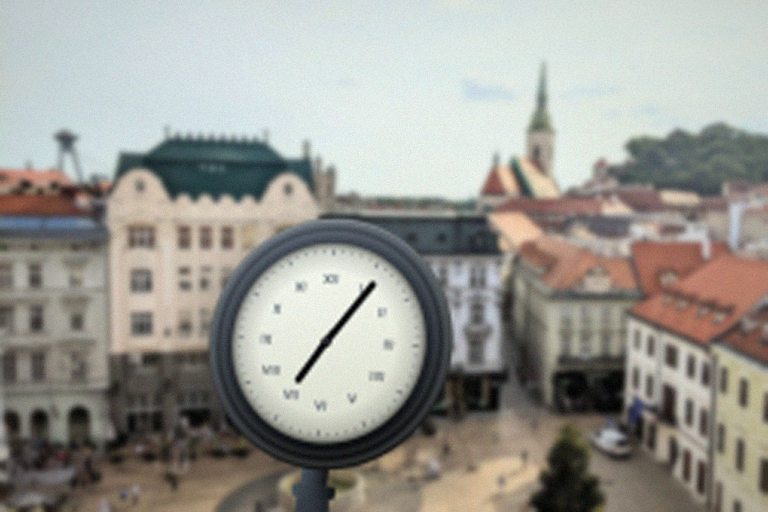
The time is {"hour": 7, "minute": 6}
